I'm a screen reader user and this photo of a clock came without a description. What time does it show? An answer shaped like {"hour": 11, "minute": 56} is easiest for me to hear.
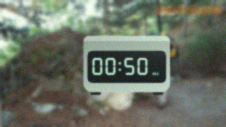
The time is {"hour": 0, "minute": 50}
